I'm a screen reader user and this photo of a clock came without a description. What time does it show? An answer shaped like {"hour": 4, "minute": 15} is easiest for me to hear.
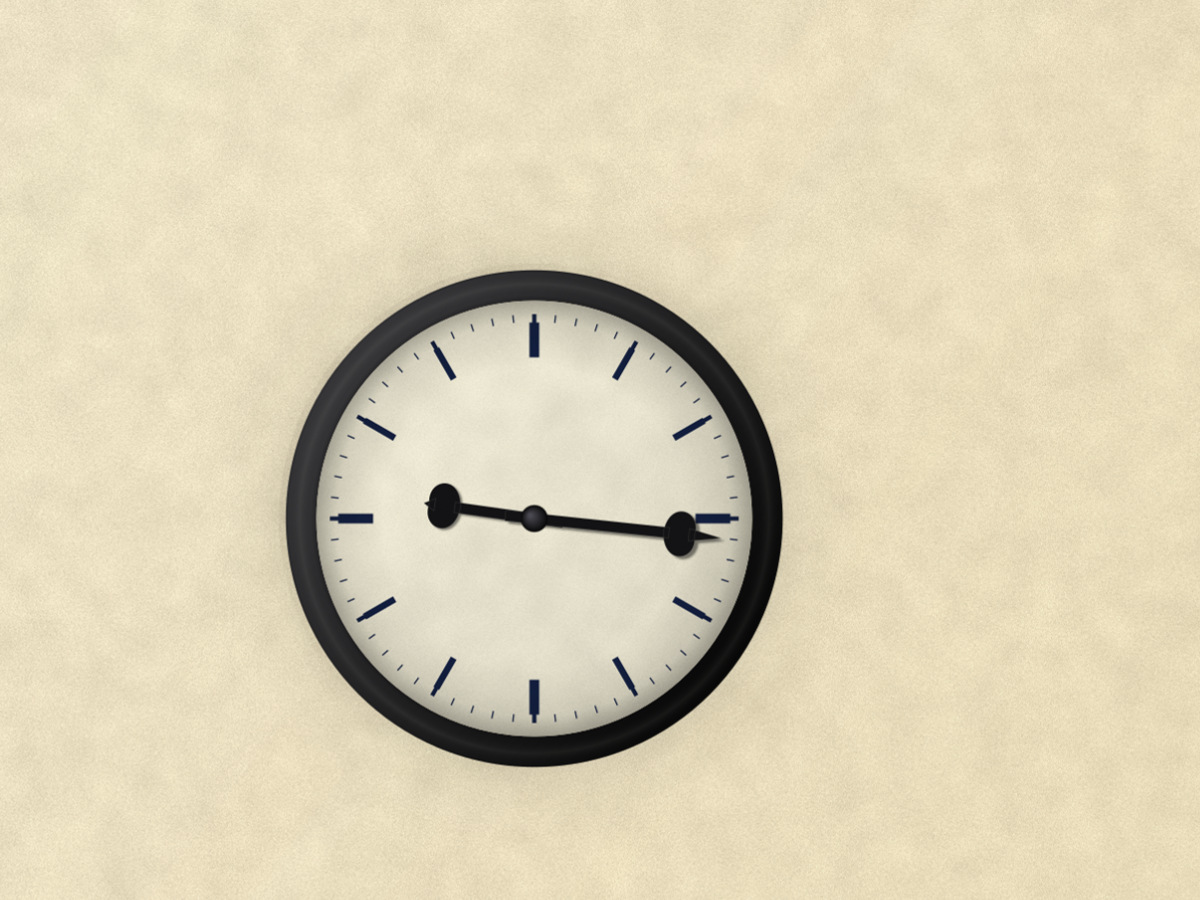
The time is {"hour": 9, "minute": 16}
